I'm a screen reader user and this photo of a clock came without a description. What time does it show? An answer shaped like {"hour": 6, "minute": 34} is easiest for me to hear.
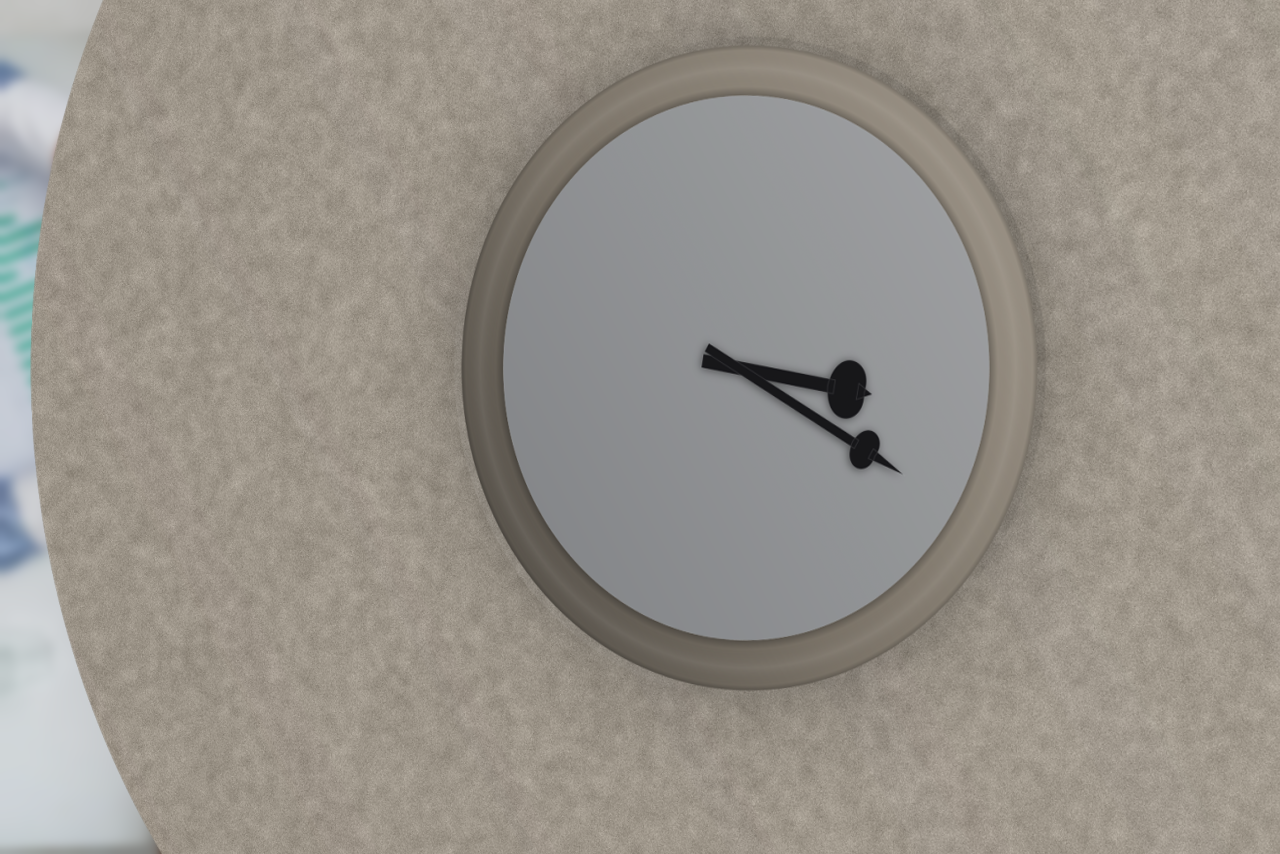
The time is {"hour": 3, "minute": 20}
